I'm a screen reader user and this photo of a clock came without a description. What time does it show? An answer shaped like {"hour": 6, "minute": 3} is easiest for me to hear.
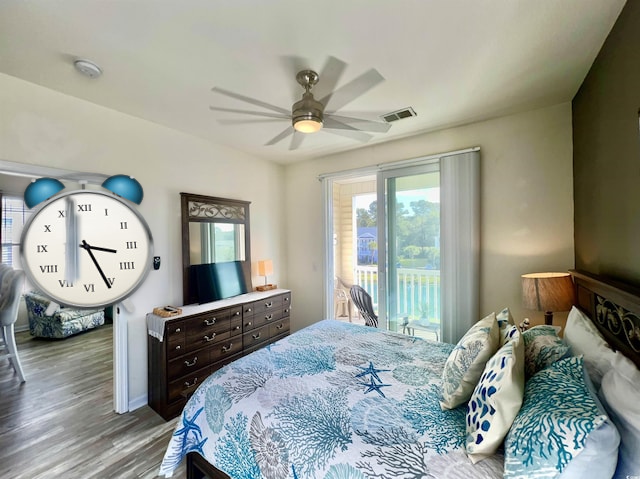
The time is {"hour": 3, "minute": 26}
